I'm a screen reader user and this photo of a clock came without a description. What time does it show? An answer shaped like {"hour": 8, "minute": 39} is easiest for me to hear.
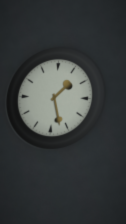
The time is {"hour": 1, "minute": 27}
